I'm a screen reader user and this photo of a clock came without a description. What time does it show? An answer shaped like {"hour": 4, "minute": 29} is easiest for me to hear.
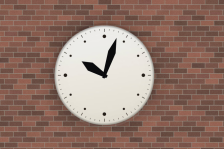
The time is {"hour": 10, "minute": 3}
